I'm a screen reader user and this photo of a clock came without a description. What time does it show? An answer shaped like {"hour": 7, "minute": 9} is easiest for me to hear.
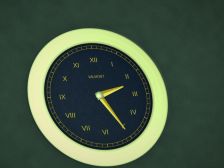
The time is {"hour": 2, "minute": 25}
